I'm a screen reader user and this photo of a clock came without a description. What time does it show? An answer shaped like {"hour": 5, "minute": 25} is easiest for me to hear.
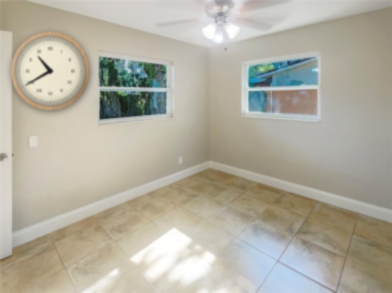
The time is {"hour": 10, "minute": 40}
